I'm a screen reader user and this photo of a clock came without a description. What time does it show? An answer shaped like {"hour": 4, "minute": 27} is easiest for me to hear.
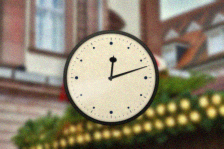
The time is {"hour": 12, "minute": 12}
